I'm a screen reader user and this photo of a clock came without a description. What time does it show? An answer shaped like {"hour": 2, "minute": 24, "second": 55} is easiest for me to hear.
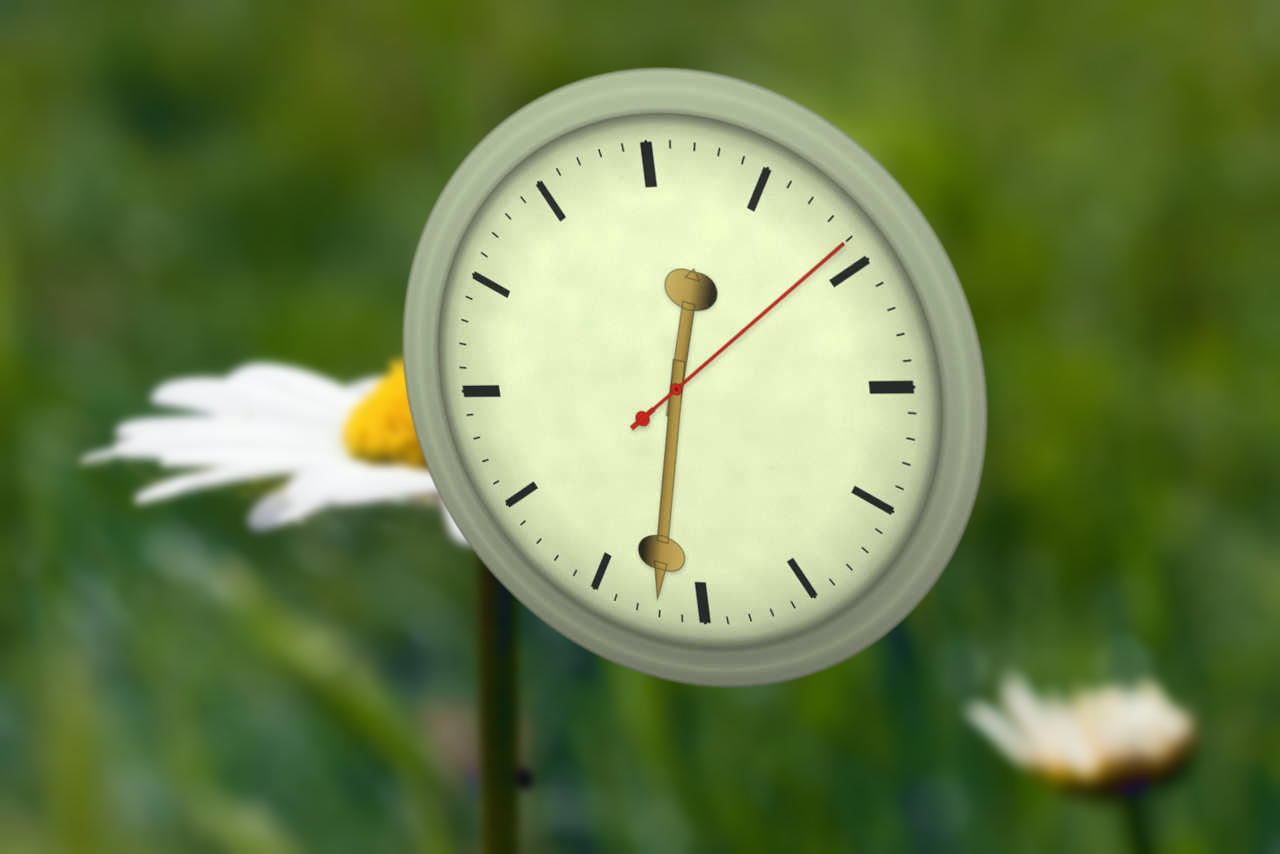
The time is {"hour": 12, "minute": 32, "second": 9}
